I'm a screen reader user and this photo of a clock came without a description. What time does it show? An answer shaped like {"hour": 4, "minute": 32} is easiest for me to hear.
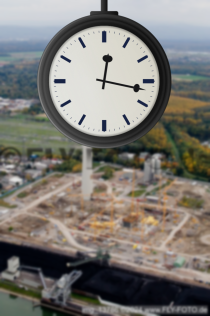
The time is {"hour": 12, "minute": 17}
